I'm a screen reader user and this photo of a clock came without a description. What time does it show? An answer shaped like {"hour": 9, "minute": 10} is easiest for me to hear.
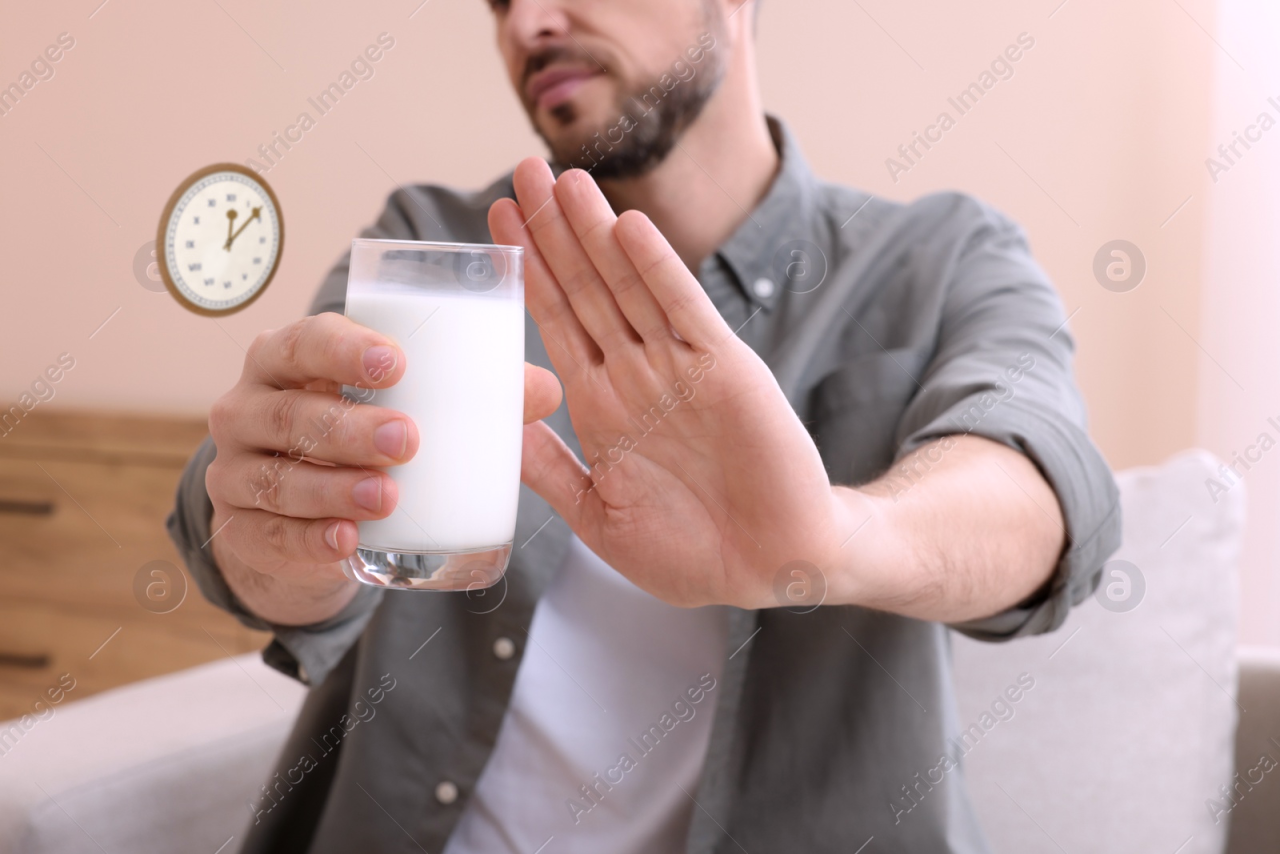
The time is {"hour": 12, "minute": 8}
